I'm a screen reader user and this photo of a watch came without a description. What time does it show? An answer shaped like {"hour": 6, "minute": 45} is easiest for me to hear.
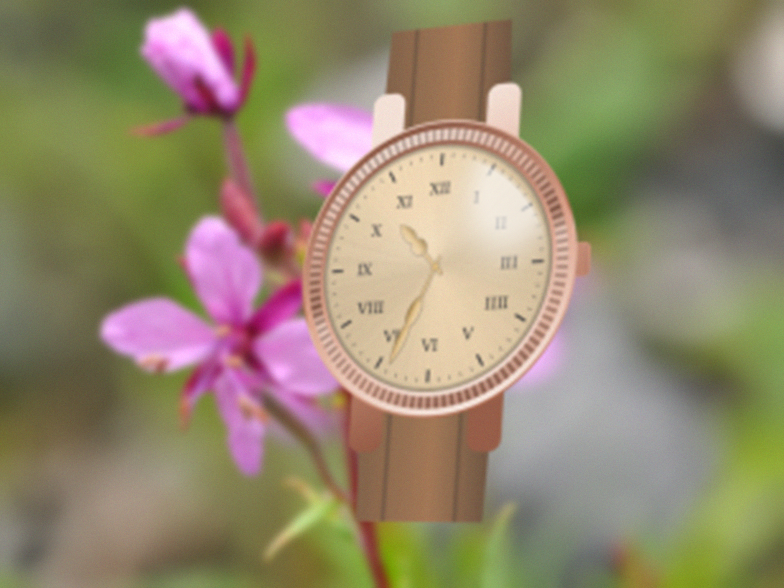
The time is {"hour": 10, "minute": 34}
